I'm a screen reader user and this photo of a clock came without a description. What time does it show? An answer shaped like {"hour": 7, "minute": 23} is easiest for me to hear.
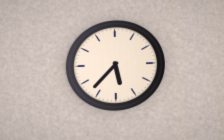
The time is {"hour": 5, "minute": 37}
